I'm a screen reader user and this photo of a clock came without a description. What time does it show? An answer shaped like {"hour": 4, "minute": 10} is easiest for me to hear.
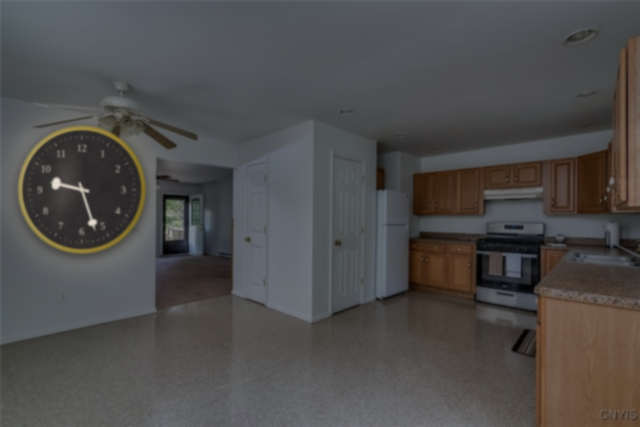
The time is {"hour": 9, "minute": 27}
